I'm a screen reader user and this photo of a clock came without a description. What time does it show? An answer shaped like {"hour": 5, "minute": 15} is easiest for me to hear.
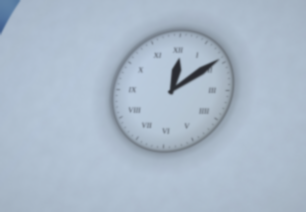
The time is {"hour": 12, "minute": 9}
